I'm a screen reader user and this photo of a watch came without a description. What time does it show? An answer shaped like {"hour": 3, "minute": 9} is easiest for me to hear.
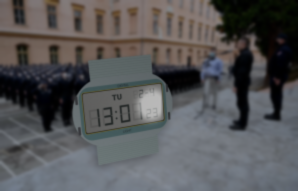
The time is {"hour": 13, "minute": 1}
